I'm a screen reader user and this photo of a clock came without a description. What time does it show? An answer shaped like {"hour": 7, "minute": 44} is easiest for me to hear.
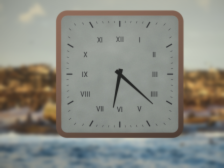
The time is {"hour": 6, "minute": 22}
